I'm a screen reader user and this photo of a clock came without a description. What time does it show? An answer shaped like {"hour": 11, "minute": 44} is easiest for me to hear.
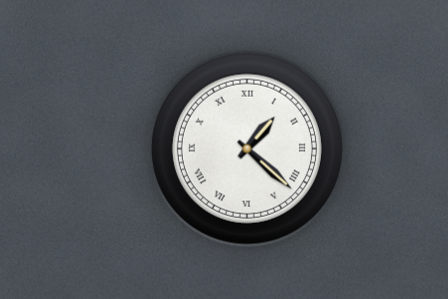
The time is {"hour": 1, "minute": 22}
